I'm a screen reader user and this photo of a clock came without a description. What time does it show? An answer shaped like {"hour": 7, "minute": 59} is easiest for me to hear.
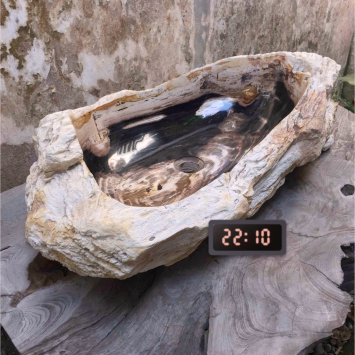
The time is {"hour": 22, "minute": 10}
